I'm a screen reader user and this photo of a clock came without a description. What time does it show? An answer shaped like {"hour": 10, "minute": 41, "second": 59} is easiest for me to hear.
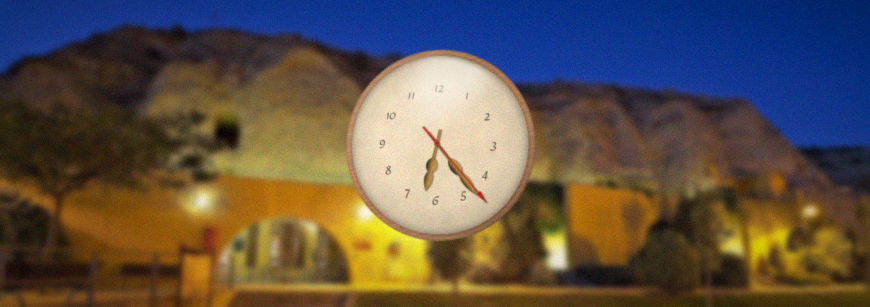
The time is {"hour": 6, "minute": 23, "second": 23}
